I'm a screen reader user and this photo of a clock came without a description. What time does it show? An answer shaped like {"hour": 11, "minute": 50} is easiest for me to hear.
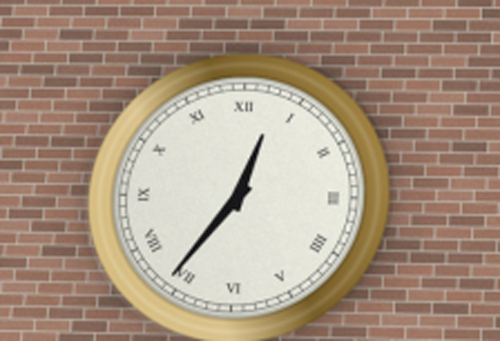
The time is {"hour": 12, "minute": 36}
